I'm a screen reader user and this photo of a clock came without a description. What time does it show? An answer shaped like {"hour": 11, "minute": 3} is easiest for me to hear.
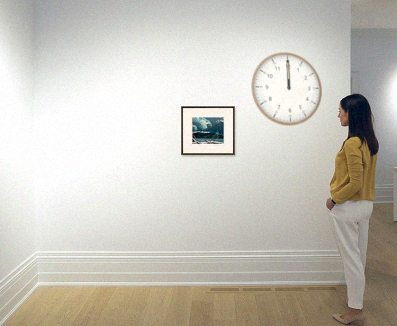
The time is {"hour": 12, "minute": 0}
